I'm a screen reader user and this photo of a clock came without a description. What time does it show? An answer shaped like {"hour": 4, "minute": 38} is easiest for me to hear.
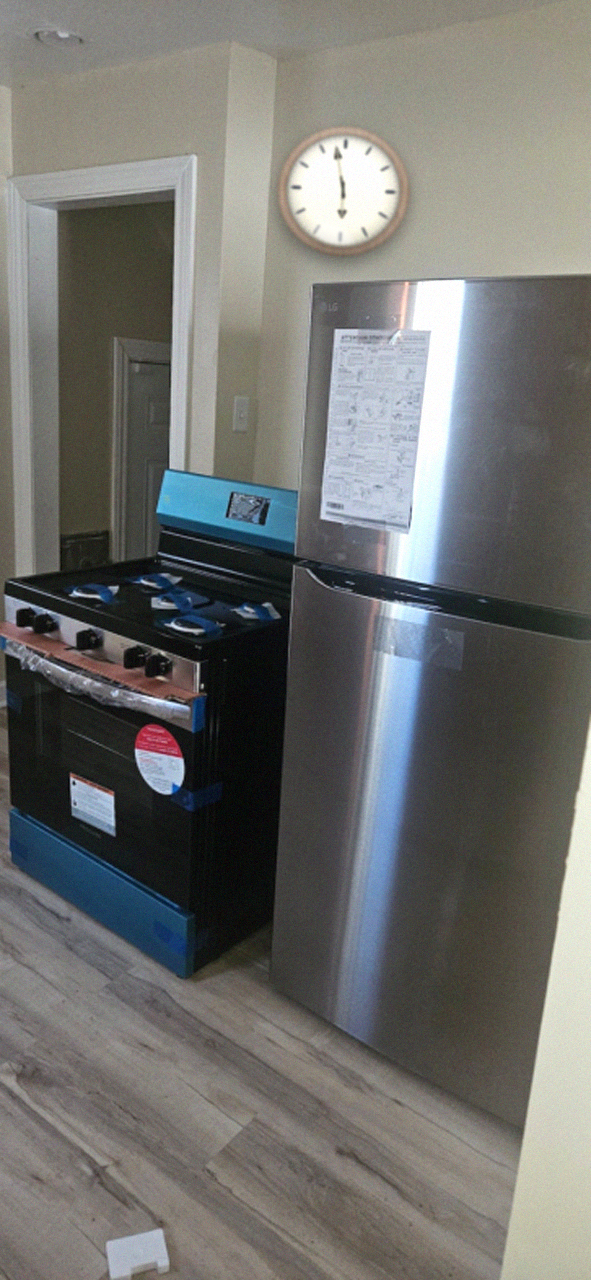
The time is {"hour": 5, "minute": 58}
